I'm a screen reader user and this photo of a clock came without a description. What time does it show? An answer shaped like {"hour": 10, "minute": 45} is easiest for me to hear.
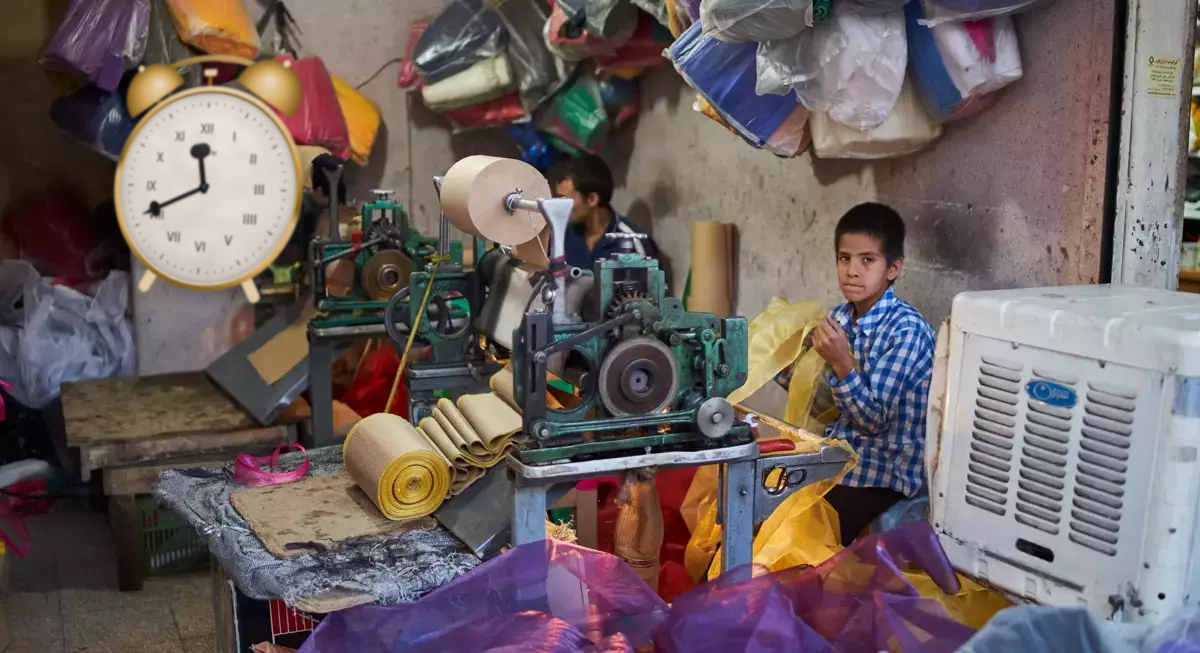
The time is {"hour": 11, "minute": 41}
